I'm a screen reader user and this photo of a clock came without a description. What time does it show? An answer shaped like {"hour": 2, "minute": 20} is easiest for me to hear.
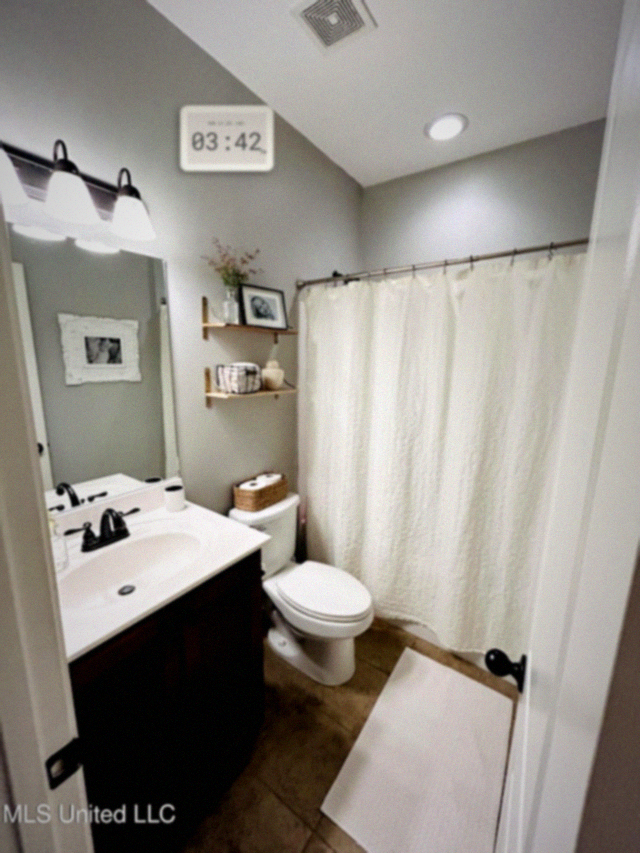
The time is {"hour": 3, "minute": 42}
